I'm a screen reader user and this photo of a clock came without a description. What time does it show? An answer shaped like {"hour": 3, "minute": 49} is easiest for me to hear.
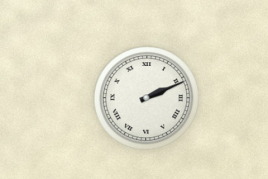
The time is {"hour": 2, "minute": 11}
